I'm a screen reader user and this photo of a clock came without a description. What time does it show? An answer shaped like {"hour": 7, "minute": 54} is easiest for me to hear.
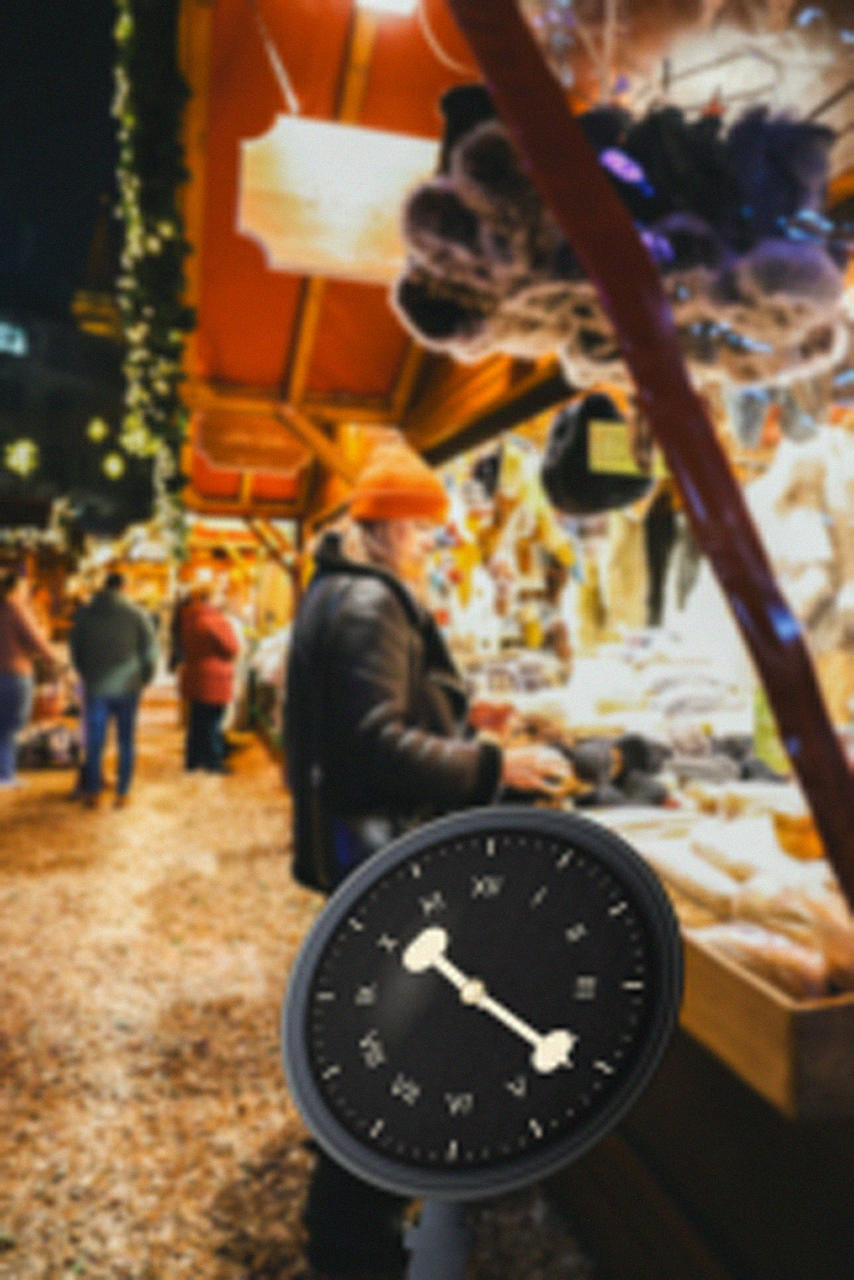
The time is {"hour": 10, "minute": 21}
